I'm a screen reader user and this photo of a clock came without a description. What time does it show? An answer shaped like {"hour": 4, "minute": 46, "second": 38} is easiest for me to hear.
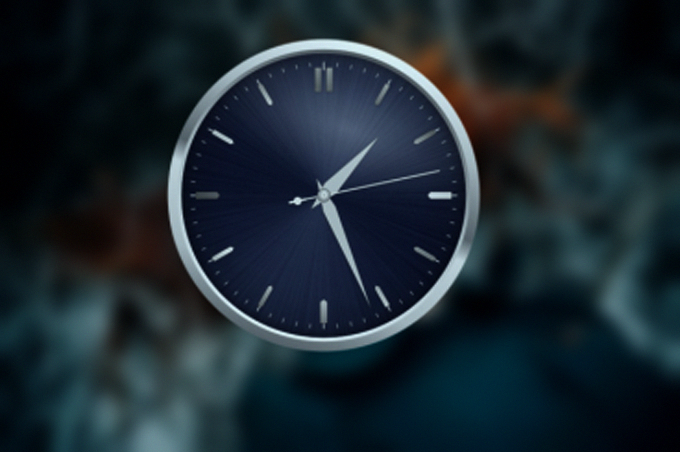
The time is {"hour": 1, "minute": 26, "second": 13}
